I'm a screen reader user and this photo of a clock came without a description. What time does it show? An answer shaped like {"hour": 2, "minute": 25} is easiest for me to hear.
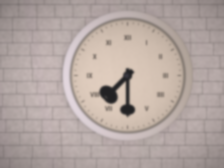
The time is {"hour": 7, "minute": 30}
